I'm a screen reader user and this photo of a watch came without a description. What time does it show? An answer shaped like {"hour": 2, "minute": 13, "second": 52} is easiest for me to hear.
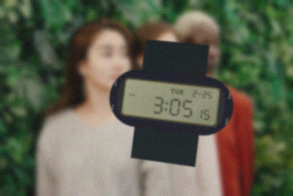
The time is {"hour": 3, "minute": 5, "second": 15}
